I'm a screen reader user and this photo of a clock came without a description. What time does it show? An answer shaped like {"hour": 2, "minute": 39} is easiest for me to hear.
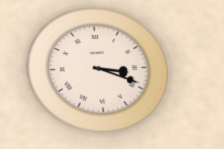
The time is {"hour": 3, "minute": 19}
